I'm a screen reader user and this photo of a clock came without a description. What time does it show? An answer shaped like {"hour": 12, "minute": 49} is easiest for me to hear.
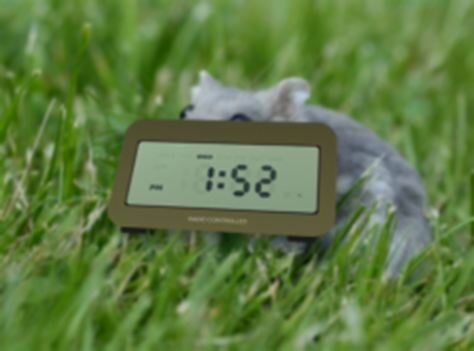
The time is {"hour": 1, "minute": 52}
